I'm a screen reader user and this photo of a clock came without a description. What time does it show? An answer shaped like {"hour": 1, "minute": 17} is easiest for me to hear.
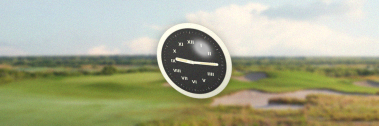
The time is {"hour": 9, "minute": 15}
